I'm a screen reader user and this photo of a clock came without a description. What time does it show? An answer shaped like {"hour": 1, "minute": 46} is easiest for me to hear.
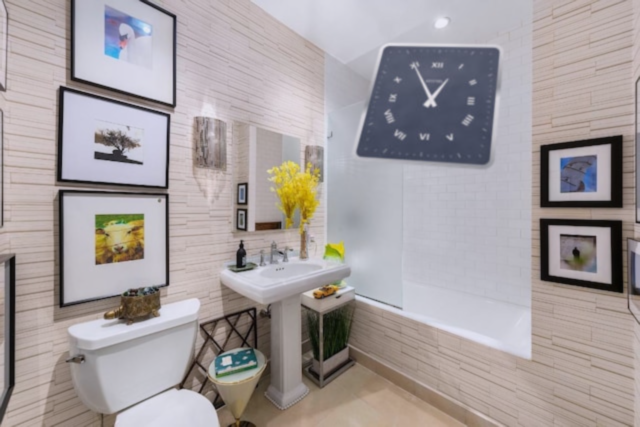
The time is {"hour": 12, "minute": 55}
